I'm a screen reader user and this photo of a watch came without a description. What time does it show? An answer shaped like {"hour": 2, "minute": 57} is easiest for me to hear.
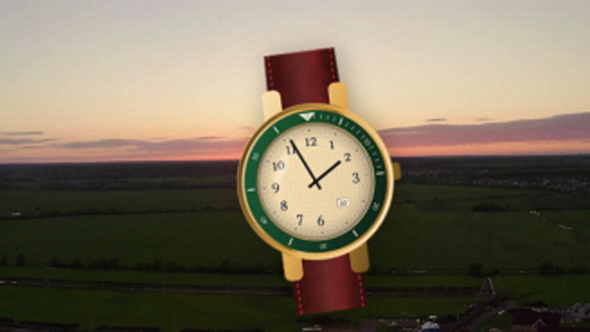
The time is {"hour": 1, "minute": 56}
